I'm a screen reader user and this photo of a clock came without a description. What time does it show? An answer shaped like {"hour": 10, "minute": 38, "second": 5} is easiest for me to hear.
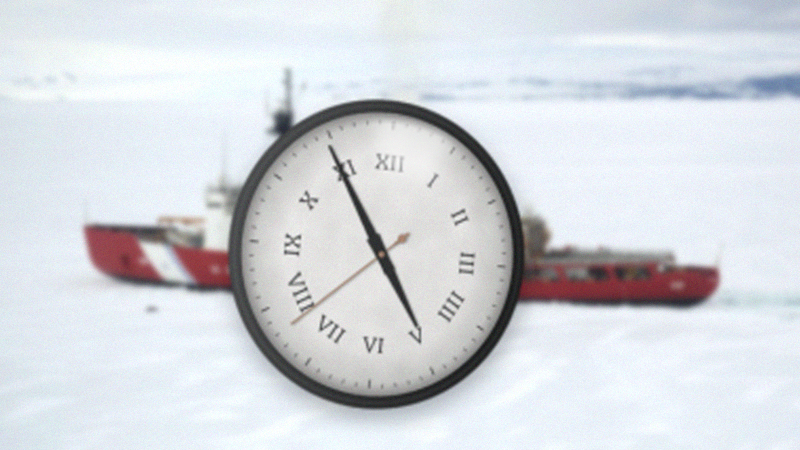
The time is {"hour": 4, "minute": 54, "second": 38}
